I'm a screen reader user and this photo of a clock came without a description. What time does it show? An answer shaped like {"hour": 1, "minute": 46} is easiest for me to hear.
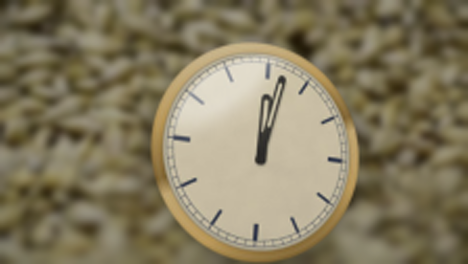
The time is {"hour": 12, "minute": 2}
